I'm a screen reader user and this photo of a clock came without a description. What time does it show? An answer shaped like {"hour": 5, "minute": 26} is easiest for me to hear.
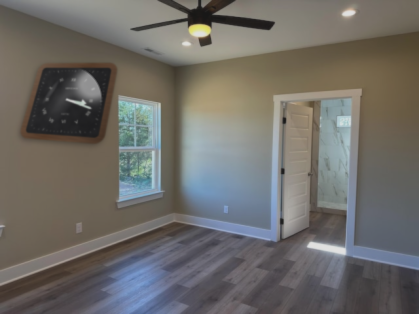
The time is {"hour": 3, "minute": 18}
